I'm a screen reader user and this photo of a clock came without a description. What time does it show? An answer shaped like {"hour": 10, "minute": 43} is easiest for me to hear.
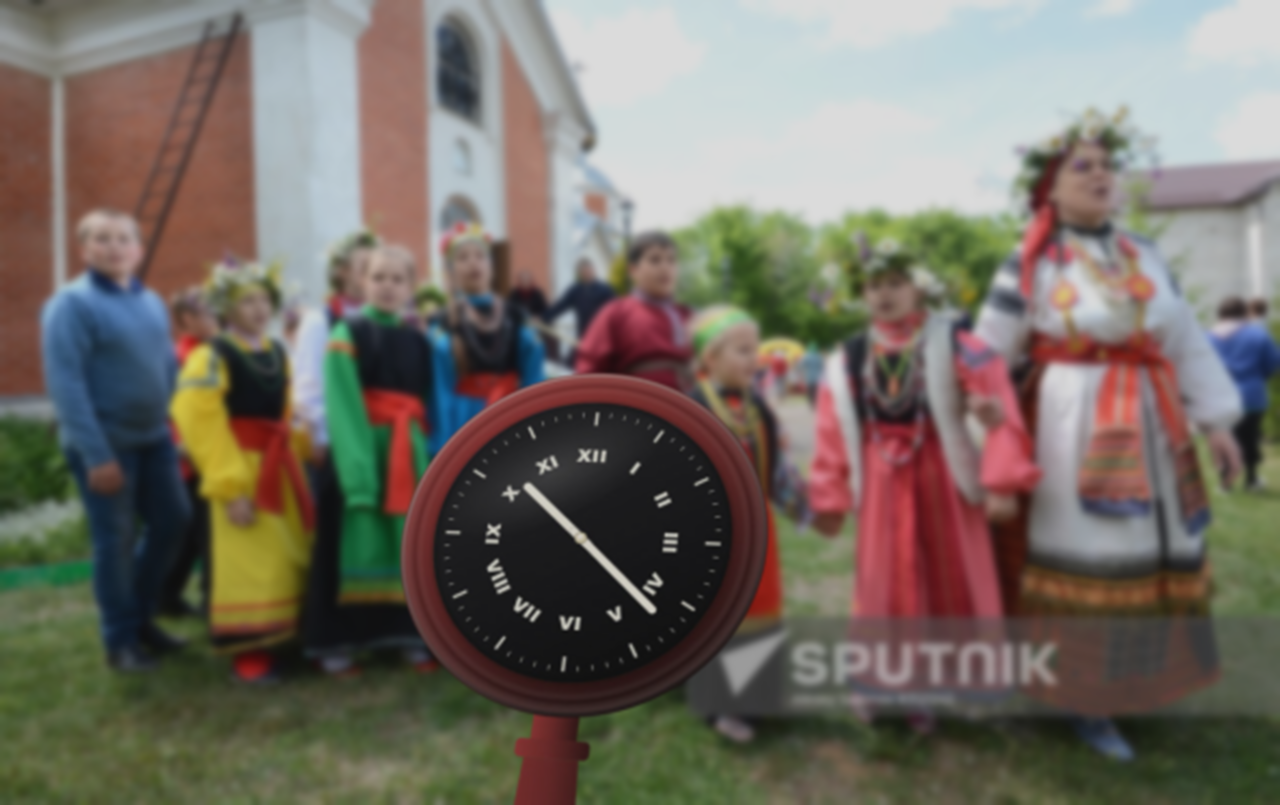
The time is {"hour": 10, "minute": 22}
